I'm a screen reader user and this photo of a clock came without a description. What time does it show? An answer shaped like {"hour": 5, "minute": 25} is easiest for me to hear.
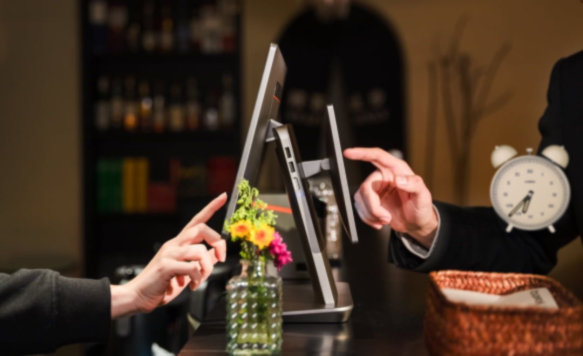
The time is {"hour": 6, "minute": 37}
